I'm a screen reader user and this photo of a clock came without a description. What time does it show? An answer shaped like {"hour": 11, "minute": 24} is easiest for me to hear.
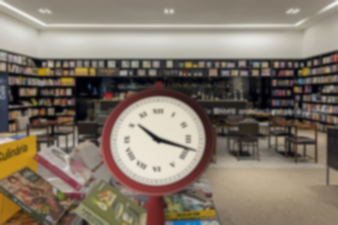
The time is {"hour": 10, "minute": 18}
